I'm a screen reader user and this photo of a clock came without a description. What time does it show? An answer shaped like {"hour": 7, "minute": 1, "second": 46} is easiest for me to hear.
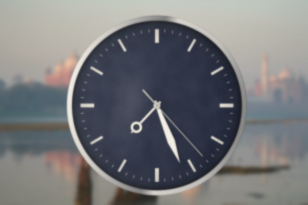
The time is {"hour": 7, "minute": 26, "second": 23}
